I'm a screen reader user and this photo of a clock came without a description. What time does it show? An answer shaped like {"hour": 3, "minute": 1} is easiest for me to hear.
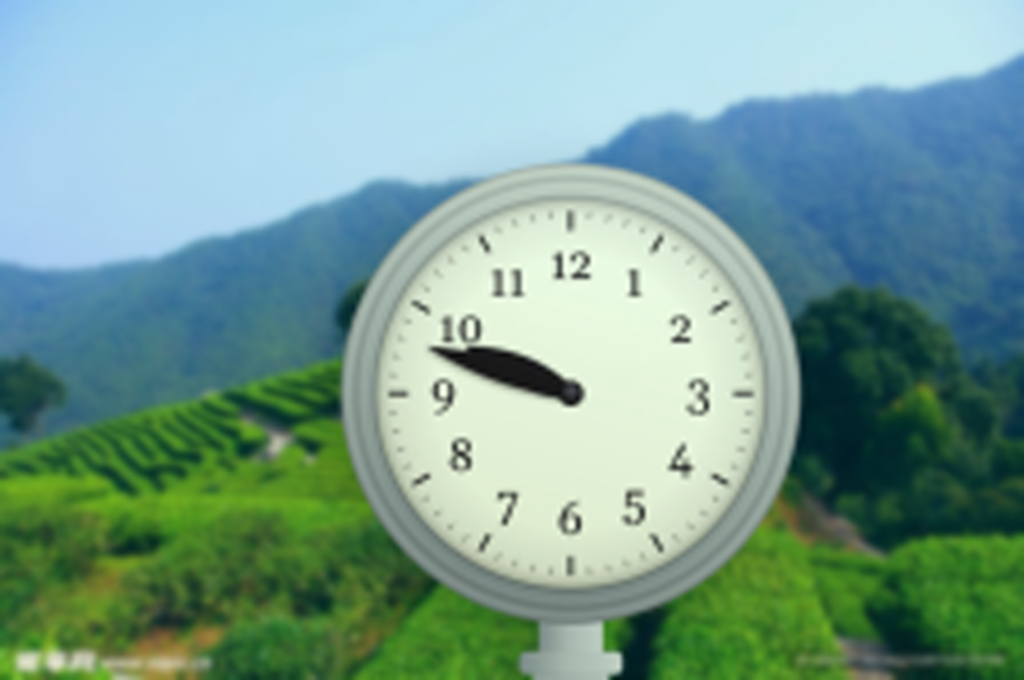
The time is {"hour": 9, "minute": 48}
